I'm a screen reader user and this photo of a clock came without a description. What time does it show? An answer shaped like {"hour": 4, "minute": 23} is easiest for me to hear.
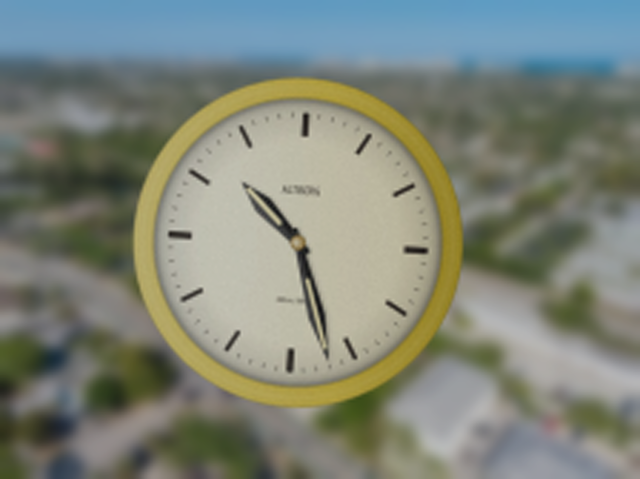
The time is {"hour": 10, "minute": 27}
